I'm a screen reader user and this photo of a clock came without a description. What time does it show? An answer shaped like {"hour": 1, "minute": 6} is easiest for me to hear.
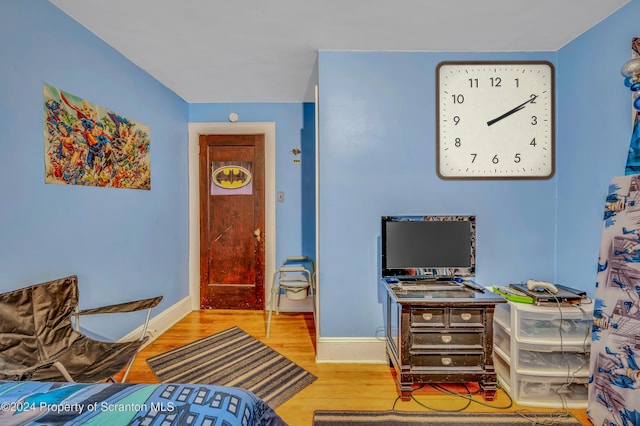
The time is {"hour": 2, "minute": 10}
